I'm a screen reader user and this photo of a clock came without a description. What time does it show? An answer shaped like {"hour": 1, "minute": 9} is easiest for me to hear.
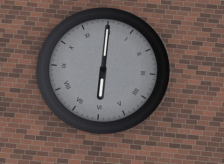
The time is {"hour": 6, "minute": 0}
